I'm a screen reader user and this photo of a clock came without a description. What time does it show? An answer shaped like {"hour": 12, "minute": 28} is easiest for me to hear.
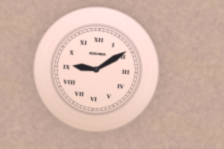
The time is {"hour": 9, "minute": 9}
